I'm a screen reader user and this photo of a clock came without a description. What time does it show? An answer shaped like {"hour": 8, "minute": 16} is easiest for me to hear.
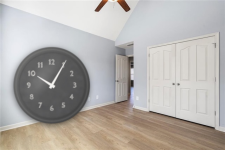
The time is {"hour": 10, "minute": 5}
